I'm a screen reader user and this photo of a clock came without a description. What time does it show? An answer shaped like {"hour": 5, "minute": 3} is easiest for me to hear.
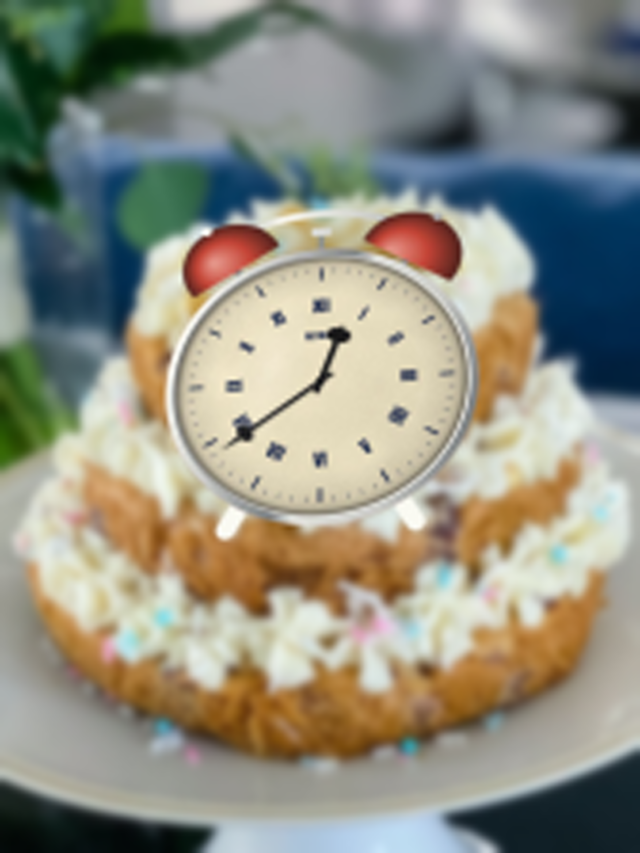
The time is {"hour": 12, "minute": 39}
